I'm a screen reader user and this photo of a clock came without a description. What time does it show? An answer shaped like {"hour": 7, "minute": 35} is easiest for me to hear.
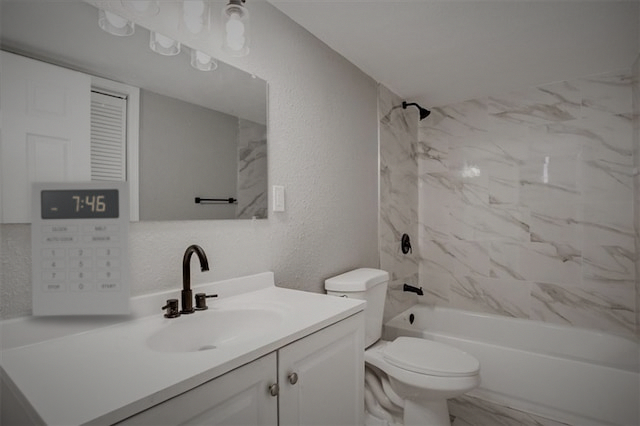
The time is {"hour": 7, "minute": 46}
